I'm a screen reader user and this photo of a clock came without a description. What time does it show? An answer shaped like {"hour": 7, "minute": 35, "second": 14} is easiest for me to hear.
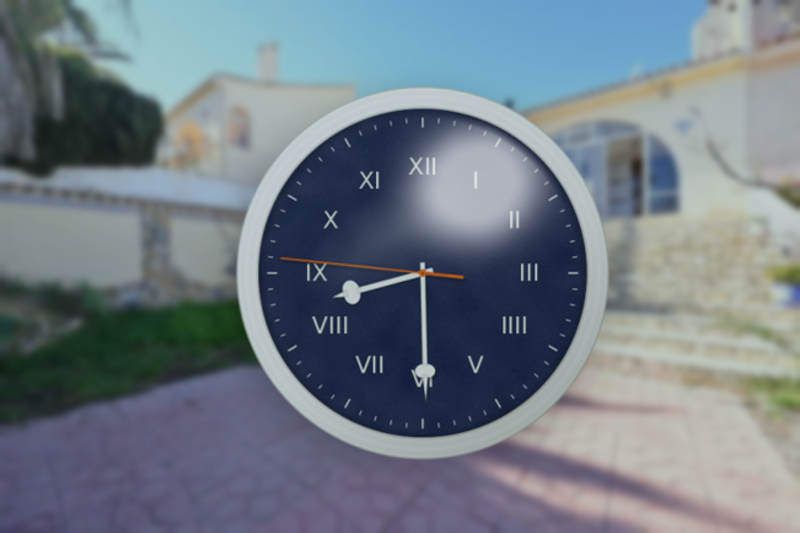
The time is {"hour": 8, "minute": 29, "second": 46}
